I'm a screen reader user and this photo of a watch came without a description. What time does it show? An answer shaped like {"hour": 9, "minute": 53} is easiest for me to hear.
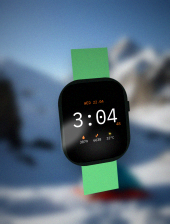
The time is {"hour": 3, "minute": 4}
